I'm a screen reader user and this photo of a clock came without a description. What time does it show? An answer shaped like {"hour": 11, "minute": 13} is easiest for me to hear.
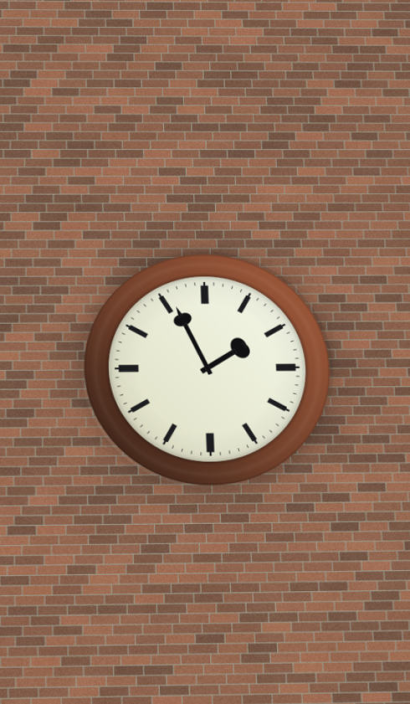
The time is {"hour": 1, "minute": 56}
